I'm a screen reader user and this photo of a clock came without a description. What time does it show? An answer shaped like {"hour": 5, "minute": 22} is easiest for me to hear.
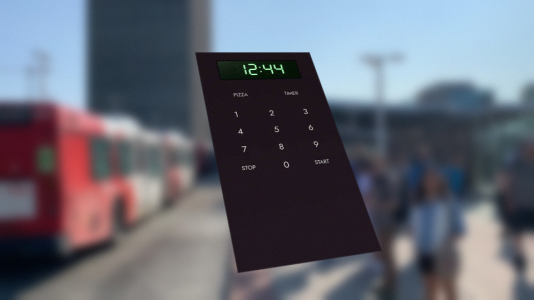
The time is {"hour": 12, "minute": 44}
